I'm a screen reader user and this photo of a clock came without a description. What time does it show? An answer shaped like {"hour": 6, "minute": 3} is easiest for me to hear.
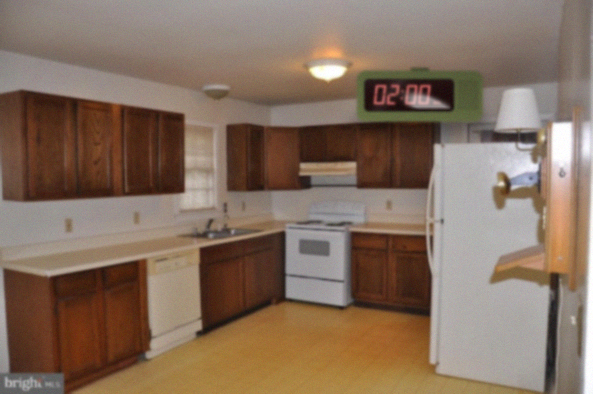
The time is {"hour": 2, "minute": 0}
